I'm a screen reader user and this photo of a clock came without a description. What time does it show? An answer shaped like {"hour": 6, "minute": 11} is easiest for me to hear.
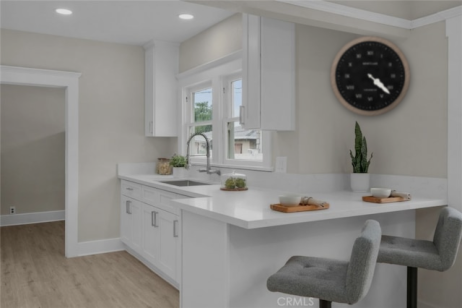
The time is {"hour": 4, "minute": 22}
